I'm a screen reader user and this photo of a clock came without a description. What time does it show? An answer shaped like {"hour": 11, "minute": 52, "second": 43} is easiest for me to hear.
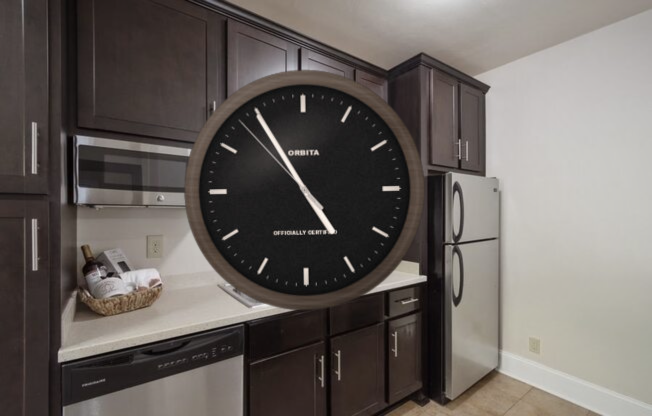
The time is {"hour": 4, "minute": 54, "second": 53}
